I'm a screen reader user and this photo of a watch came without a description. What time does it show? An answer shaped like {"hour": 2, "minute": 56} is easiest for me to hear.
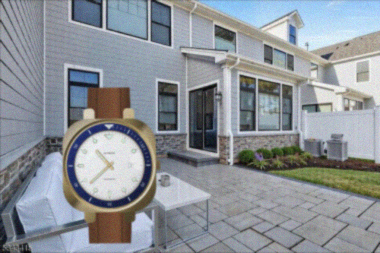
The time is {"hour": 10, "minute": 38}
